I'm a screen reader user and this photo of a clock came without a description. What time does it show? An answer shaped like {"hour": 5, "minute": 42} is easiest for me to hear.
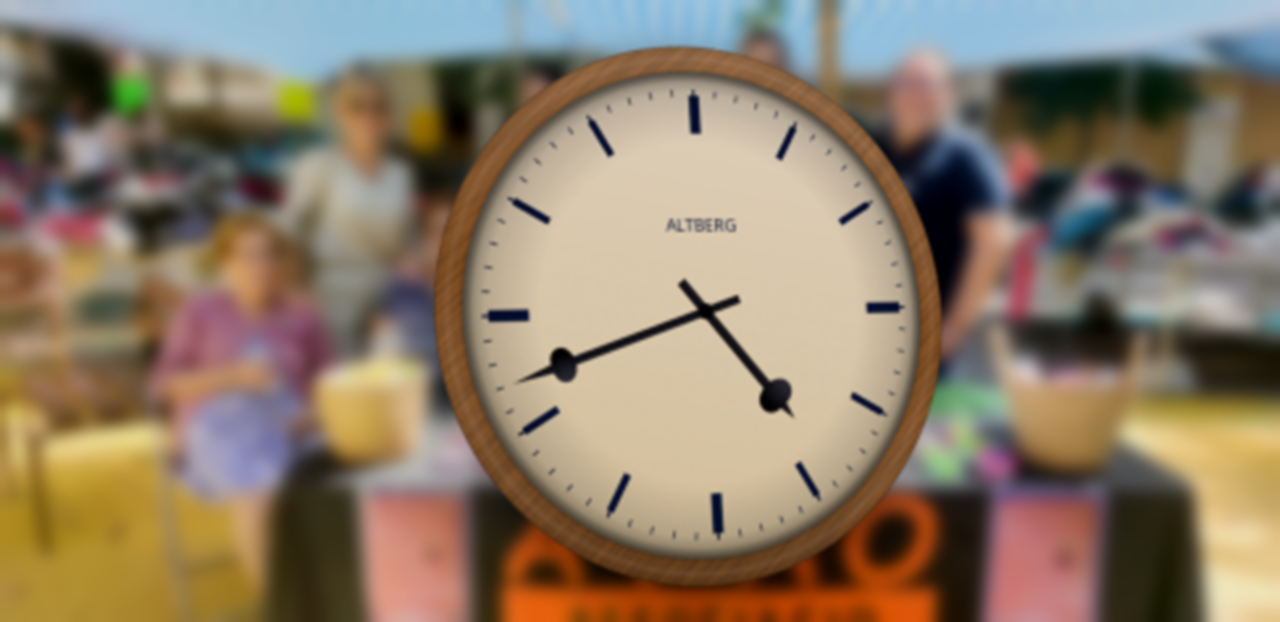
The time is {"hour": 4, "minute": 42}
